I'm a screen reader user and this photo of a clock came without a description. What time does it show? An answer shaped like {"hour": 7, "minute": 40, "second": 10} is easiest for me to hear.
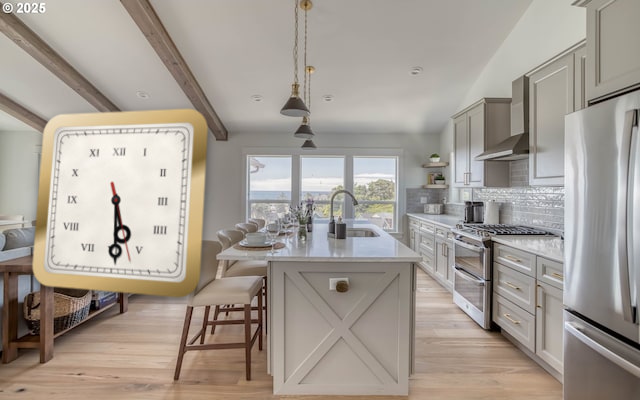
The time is {"hour": 5, "minute": 29, "second": 27}
